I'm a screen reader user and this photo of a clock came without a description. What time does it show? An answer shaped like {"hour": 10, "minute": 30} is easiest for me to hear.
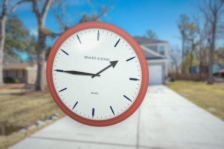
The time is {"hour": 1, "minute": 45}
